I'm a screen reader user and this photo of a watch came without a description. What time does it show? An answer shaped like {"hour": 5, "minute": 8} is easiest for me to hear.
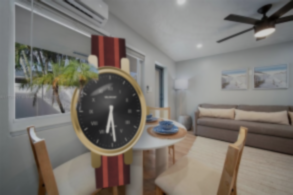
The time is {"hour": 6, "minute": 29}
